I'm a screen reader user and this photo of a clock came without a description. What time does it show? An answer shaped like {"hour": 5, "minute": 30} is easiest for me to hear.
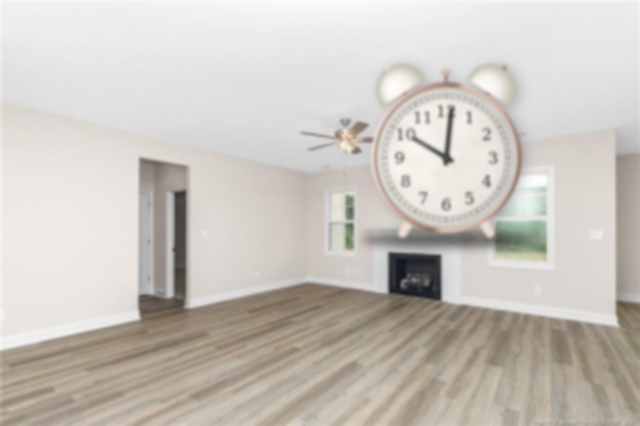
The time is {"hour": 10, "minute": 1}
